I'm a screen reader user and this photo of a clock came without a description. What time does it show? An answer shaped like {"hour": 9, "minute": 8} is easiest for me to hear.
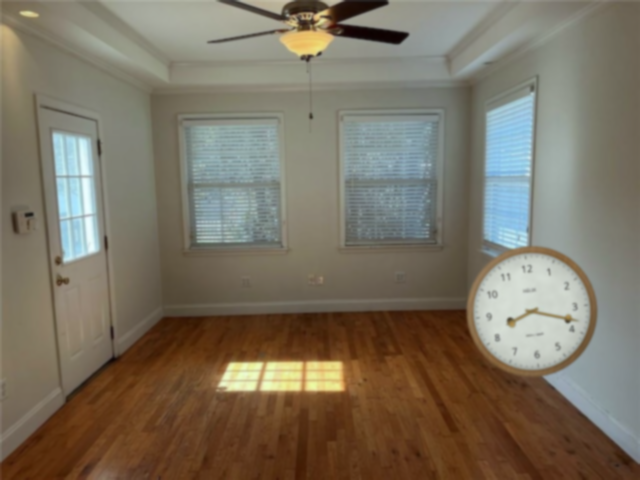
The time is {"hour": 8, "minute": 18}
